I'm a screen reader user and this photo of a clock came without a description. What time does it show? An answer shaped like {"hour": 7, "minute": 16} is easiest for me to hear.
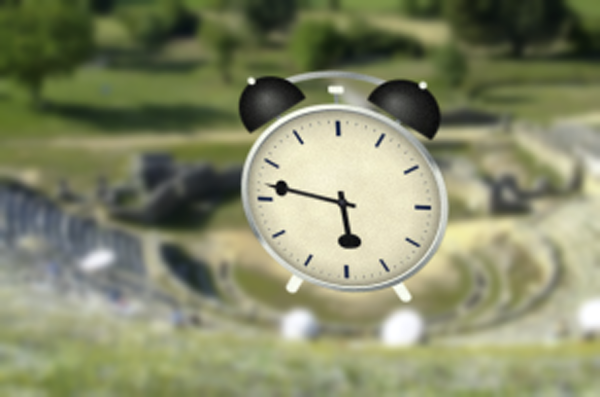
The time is {"hour": 5, "minute": 47}
